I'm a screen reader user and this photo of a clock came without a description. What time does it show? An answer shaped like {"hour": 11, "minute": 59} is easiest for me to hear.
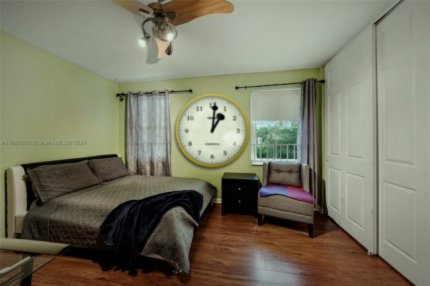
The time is {"hour": 1, "minute": 1}
